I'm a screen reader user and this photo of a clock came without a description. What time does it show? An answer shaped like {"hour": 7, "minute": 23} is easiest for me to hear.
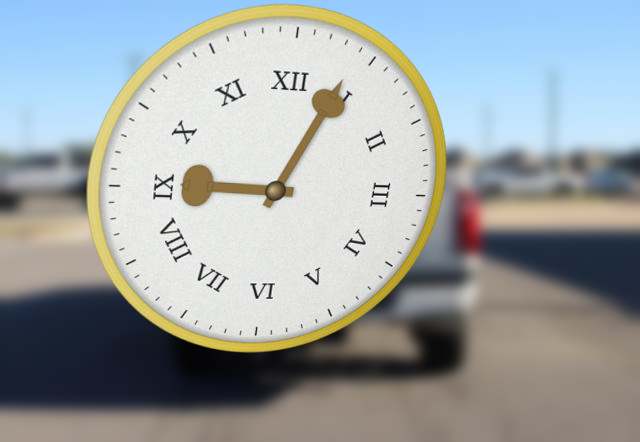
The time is {"hour": 9, "minute": 4}
